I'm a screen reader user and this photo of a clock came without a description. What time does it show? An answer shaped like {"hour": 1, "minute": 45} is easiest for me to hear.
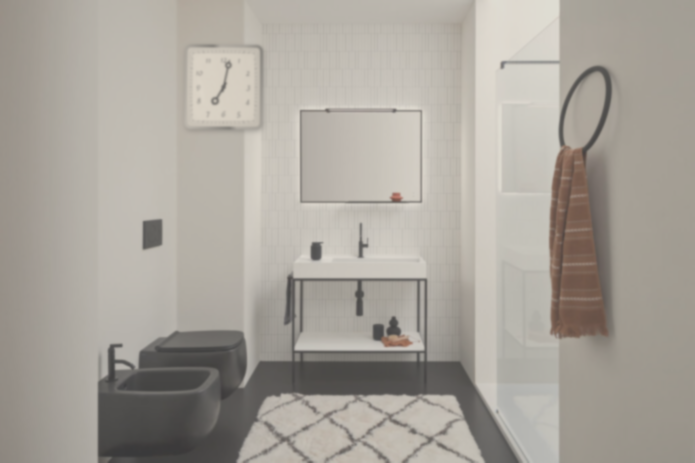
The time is {"hour": 7, "minute": 2}
